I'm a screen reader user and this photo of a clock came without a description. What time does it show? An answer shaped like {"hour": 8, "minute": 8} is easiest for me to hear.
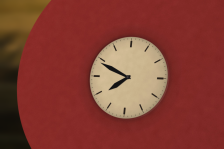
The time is {"hour": 7, "minute": 49}
